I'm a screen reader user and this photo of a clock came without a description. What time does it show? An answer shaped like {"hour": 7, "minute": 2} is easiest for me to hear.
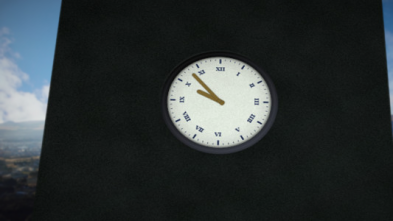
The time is {"hour": 9, "minute": 53}
